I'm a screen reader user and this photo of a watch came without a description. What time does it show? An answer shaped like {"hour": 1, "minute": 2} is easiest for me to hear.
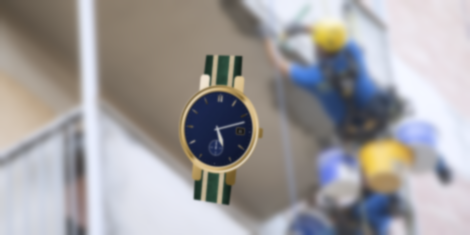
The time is {"hour": 5, "minute": 12}
